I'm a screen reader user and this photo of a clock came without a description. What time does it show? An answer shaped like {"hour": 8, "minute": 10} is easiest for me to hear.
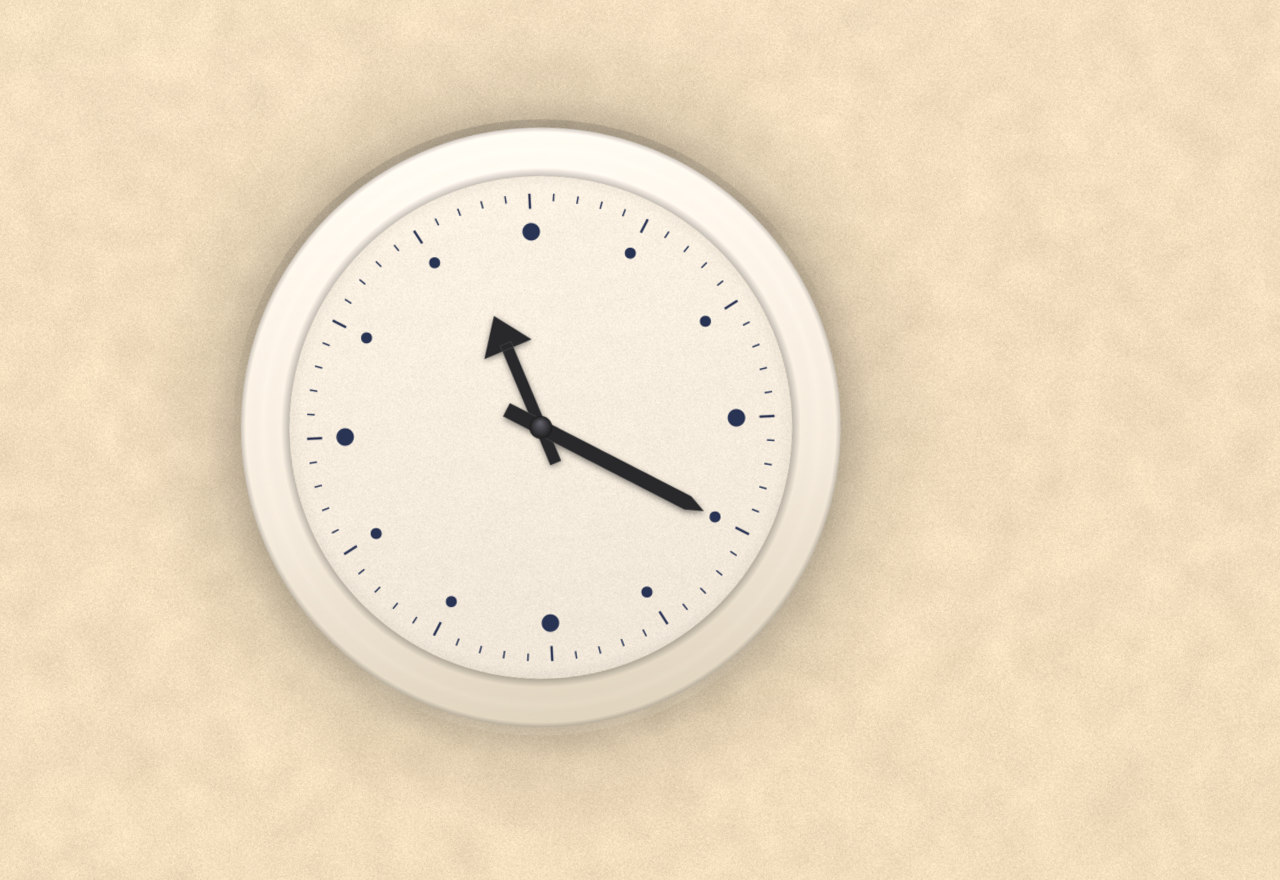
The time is {"hour": 11, "minute": 20}
